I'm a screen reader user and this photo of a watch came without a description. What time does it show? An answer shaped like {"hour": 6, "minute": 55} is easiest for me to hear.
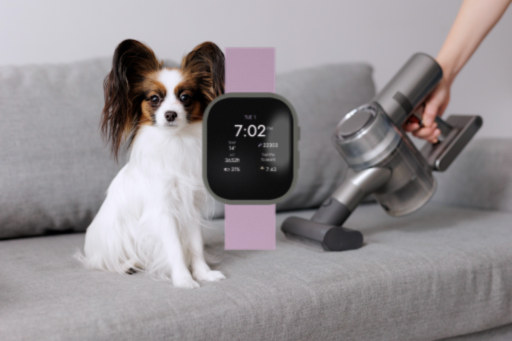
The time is {"hour": 7, "minute": 2}
